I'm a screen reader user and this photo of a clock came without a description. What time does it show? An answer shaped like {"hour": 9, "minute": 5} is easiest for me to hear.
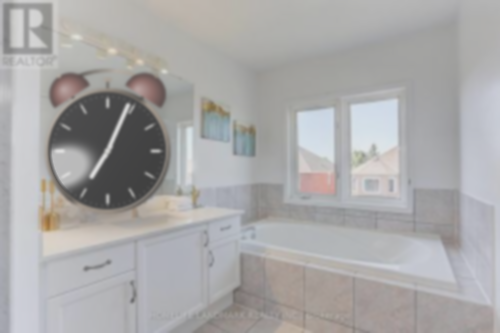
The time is {"hour": 7, "minute": 4}
